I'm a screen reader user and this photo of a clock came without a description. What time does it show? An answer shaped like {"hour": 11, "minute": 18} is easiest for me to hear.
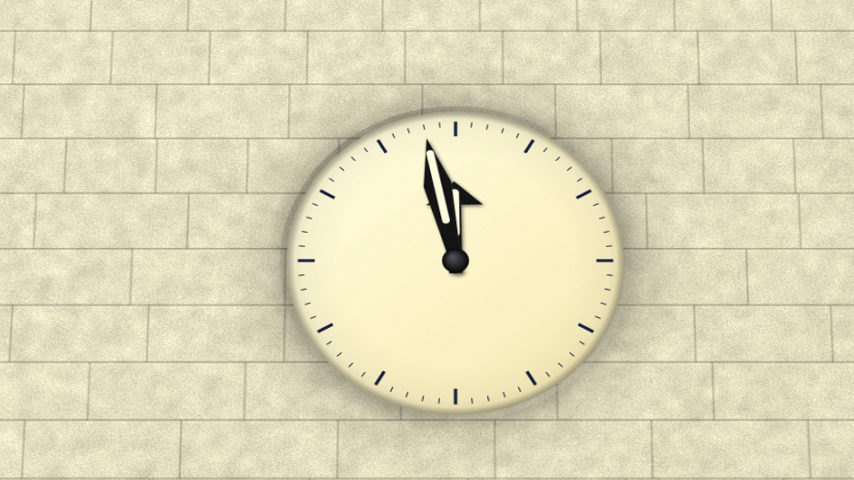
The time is {"hour": 11, "minute": 58}
